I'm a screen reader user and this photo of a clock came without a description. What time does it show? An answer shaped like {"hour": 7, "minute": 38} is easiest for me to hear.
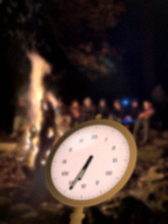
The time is {"hour": 6, "minute": 34}
